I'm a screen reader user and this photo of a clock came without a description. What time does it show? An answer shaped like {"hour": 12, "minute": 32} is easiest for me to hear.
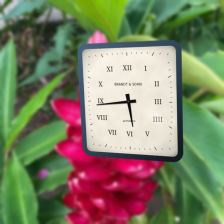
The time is {"hour": 5, "minute": 44}
